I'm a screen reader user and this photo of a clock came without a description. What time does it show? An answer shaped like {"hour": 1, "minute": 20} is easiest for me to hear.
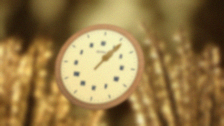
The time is {"hour": 1, "minute": 6}
